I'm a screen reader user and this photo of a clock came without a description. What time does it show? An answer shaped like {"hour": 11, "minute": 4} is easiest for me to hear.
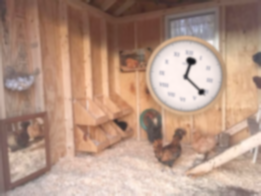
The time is {"hour": 12, "minute": 21}
